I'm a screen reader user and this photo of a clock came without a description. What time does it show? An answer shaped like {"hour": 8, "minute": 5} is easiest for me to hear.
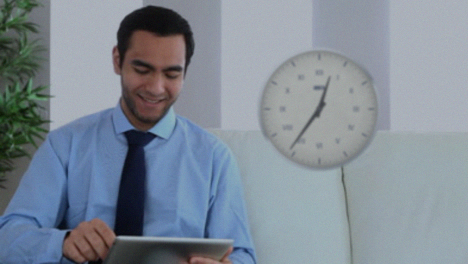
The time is {"hour": 12, "minute": 36}
